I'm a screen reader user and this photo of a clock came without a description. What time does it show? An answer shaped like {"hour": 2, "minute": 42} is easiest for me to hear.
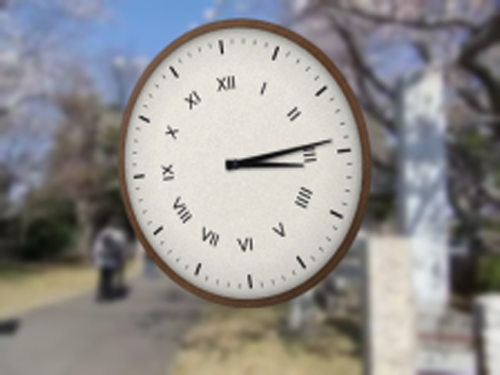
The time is {"hour": 3, "minute": 14}
